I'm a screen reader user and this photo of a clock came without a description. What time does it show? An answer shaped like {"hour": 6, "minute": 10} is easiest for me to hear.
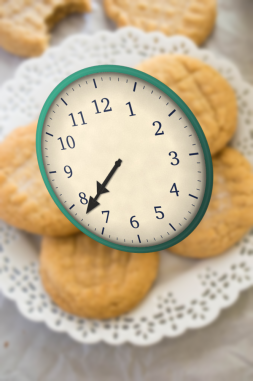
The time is {"hour": 7, "minute": 38}
